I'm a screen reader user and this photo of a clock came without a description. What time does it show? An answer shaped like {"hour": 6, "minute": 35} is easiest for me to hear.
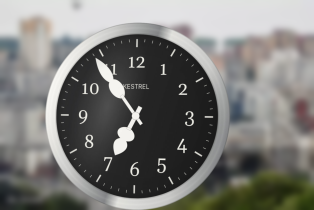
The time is {"hour": 6, "minute": 54}
